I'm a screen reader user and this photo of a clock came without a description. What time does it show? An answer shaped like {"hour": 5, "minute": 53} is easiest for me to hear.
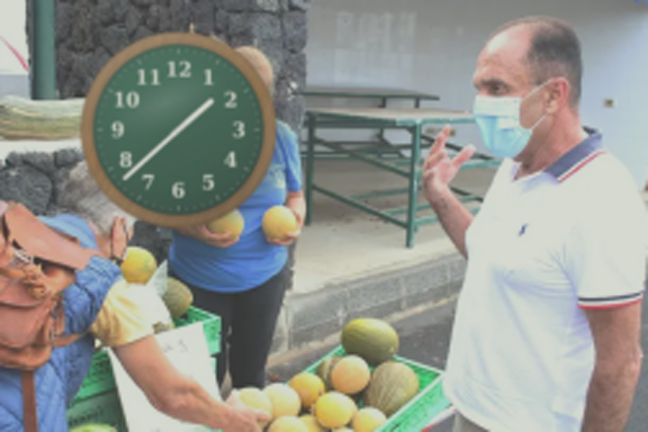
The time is {"hour": 1, "minute": 38}
